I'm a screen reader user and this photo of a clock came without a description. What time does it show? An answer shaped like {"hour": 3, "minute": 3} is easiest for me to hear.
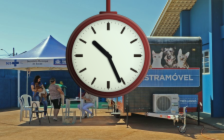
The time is {"hour": 10, "minute": 26}
